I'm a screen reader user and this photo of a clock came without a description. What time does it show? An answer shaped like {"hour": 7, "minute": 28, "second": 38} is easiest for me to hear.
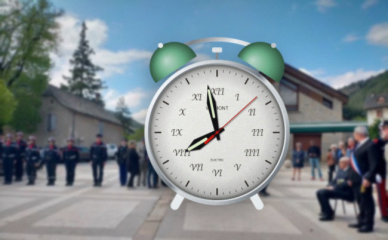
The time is {"hour": 7, "minute": 58, "second": 8}
